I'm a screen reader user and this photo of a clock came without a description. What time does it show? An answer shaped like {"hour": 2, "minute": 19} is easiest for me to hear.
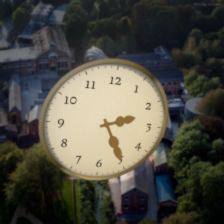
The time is {"hour": 2, "minute": 25}
